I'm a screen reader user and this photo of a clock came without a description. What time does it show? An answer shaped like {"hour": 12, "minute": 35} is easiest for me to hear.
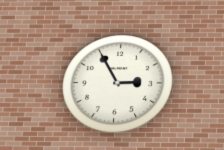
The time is {"hour": 2, "minute": 55}
